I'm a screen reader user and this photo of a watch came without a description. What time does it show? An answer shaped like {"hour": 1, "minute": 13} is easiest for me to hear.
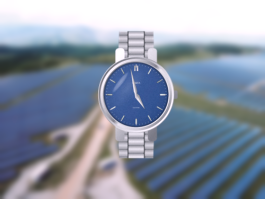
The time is {"hour": 4, "minute": 58}
